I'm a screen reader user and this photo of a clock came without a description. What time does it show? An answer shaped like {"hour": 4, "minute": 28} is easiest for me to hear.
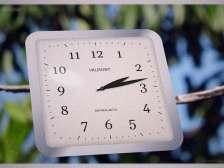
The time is {"hour": 2, "minute": 13}
